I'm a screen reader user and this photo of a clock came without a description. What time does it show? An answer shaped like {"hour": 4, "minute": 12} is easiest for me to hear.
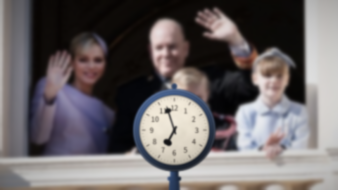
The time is {"hour": 6, "minute": 57}
